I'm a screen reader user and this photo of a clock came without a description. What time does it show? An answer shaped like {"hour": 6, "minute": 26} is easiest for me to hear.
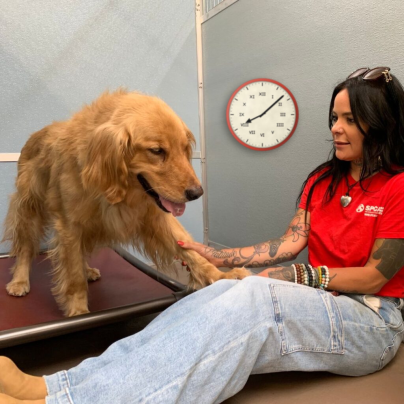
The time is {"hour": 8, "minute": 8}
